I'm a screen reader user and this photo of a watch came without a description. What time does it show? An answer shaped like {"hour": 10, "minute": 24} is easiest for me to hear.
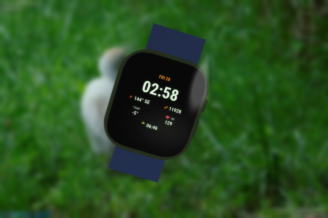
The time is {"hour": 2, "minute": 58}
